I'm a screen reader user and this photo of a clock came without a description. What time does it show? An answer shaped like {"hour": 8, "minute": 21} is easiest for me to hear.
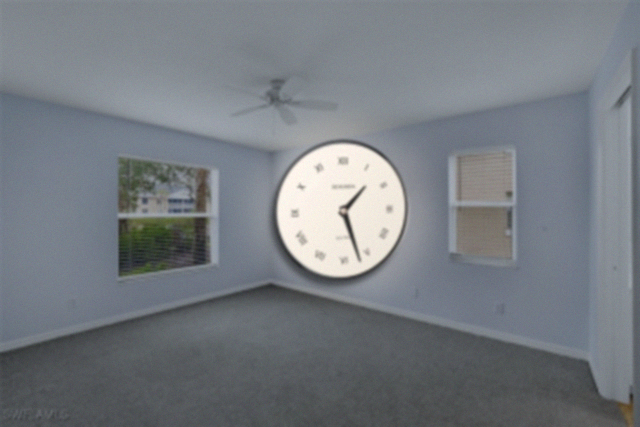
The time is {"hour": 1, "minute": 27}
